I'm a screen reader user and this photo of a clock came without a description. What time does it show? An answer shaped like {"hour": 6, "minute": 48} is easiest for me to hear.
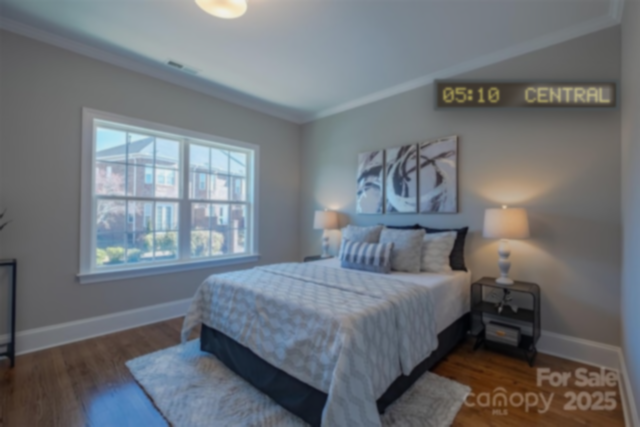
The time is {"hour": 5, "minute": 10}
